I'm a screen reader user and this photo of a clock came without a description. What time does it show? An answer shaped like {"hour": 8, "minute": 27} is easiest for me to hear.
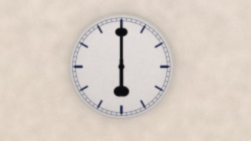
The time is {"hour": 6, "minute": 0}
